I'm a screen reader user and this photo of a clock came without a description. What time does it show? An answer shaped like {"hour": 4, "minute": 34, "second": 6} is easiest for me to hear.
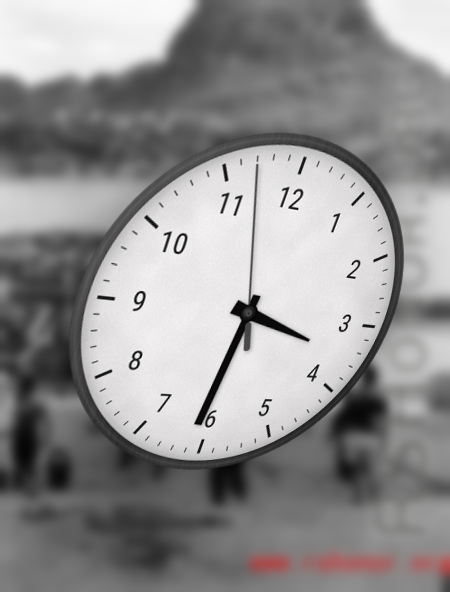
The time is {"hour": 3, "minute": 30, "second": 57}
